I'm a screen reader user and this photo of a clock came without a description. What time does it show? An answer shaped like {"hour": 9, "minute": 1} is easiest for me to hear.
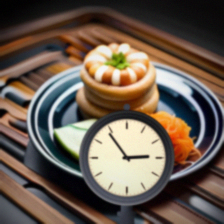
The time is {"hour": 2, "minute": 54}
